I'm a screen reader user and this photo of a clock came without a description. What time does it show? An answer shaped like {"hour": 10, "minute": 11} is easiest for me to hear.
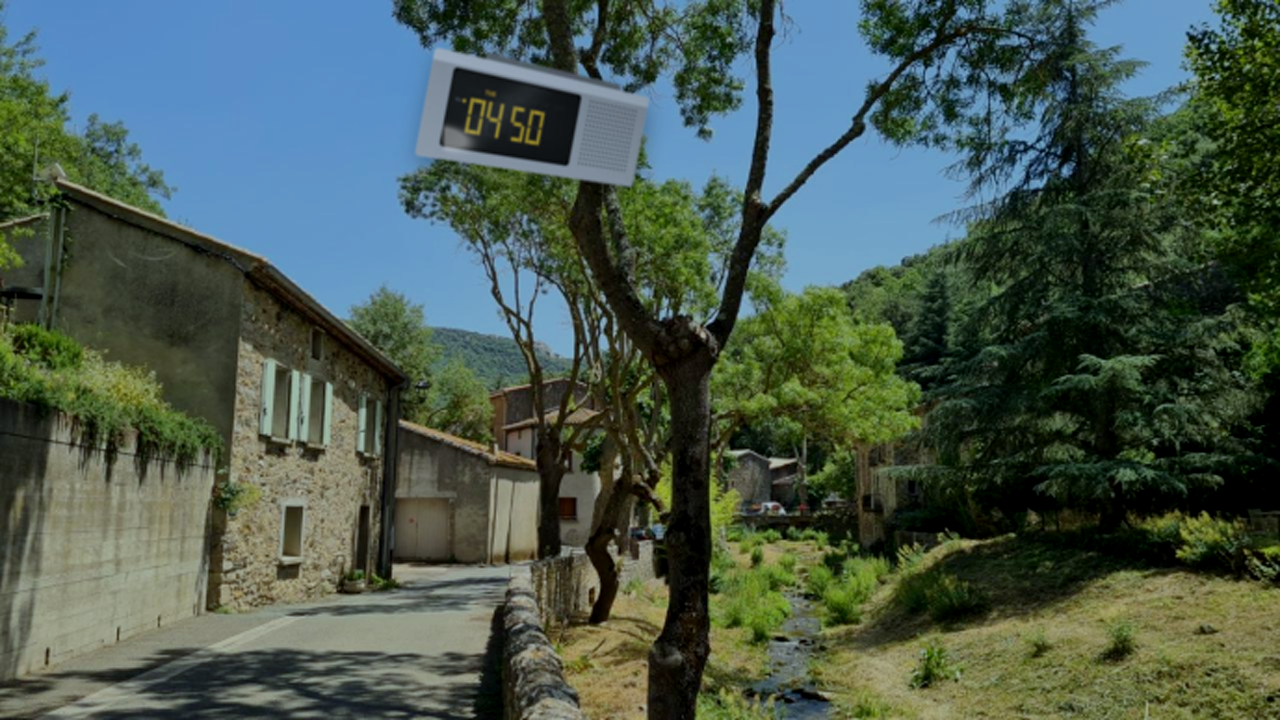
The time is {"hour": 4, "minute": 50}
